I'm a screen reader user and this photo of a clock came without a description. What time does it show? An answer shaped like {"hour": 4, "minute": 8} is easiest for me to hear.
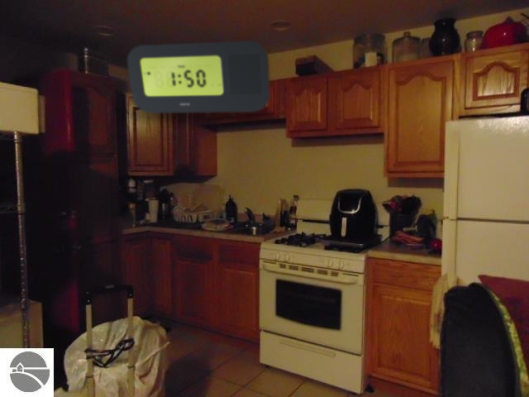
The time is {"hour": 1, "minute": 50}
